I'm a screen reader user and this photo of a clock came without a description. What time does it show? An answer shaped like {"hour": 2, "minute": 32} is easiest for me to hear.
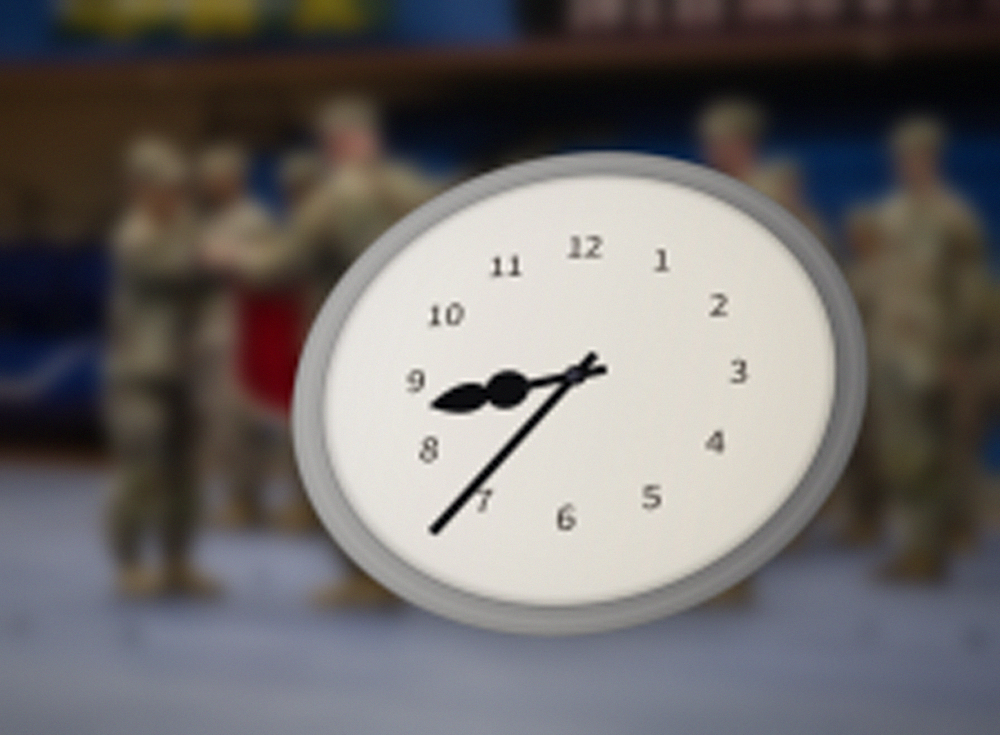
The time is {"hour": 8, "minute": 36}
